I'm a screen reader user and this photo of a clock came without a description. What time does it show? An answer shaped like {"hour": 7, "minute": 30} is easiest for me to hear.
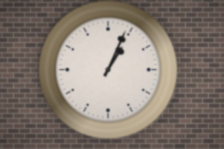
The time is {"hour": 1, "minute": 4}
